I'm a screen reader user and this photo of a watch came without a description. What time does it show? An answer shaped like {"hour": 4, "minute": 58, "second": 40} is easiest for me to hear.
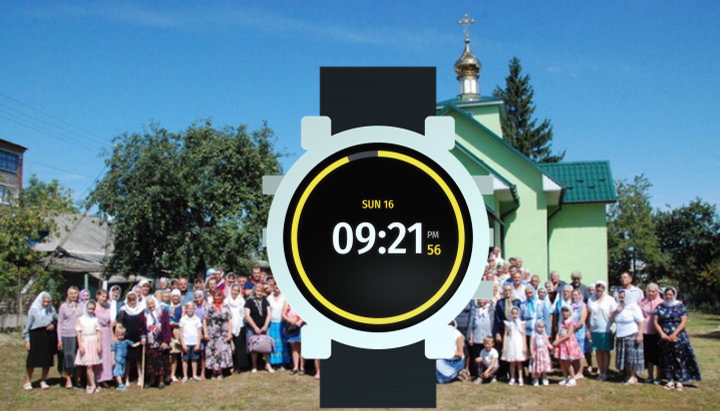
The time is {"hour": 9, "minute": 21, "second": 56}
